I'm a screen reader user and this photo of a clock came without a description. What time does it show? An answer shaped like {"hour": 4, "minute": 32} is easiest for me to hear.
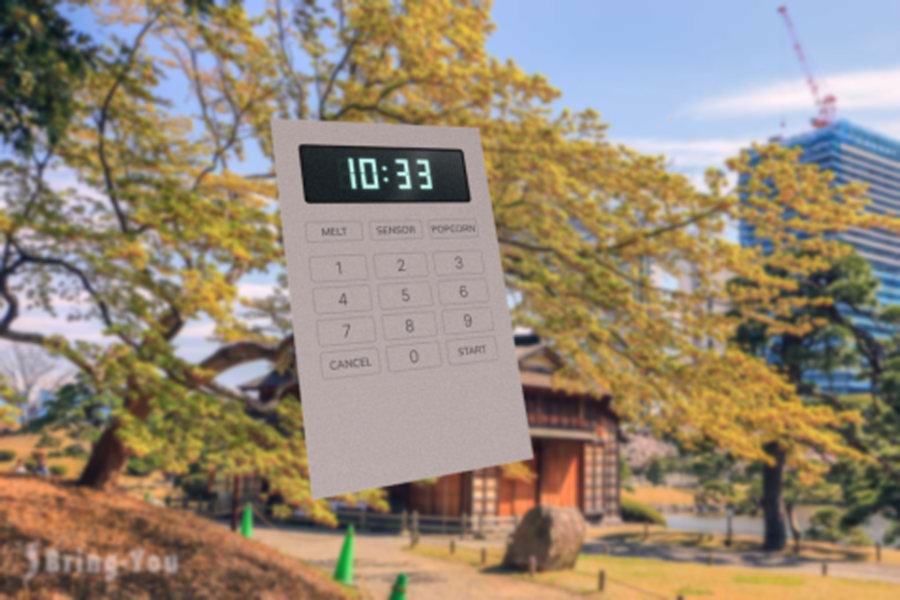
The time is {"hour": 10, "minute": 33}
